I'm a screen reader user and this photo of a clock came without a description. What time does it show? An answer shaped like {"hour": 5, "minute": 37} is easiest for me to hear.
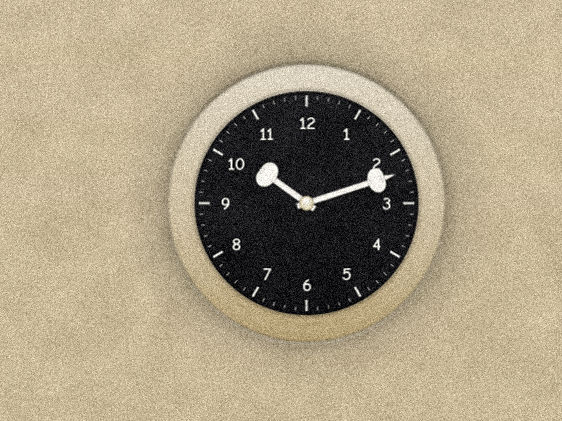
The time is {"hour": 10, "minute": 12}
